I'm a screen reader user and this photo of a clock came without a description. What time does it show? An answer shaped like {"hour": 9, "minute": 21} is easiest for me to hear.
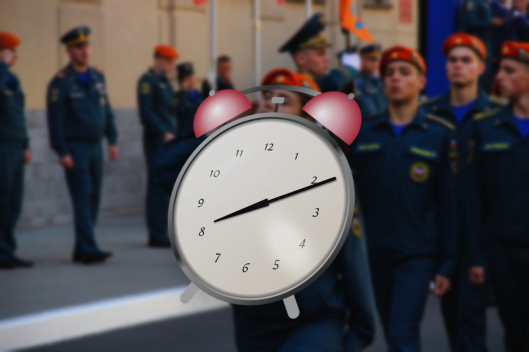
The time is {"hour": 8, "minute": 11}
